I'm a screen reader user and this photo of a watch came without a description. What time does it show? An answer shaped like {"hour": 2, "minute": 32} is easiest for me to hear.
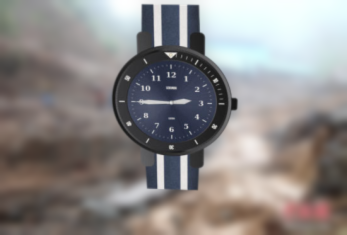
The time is {"hour": 2, "minute": 45}
